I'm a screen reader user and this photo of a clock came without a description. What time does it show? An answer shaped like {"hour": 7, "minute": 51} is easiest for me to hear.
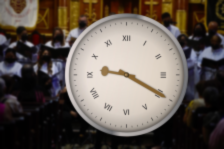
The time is {"hour": 9, "minute": 20}
